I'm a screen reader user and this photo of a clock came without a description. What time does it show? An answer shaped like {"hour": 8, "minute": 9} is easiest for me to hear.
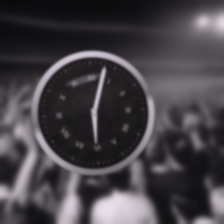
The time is {"hour": 6, "minute": 3}
